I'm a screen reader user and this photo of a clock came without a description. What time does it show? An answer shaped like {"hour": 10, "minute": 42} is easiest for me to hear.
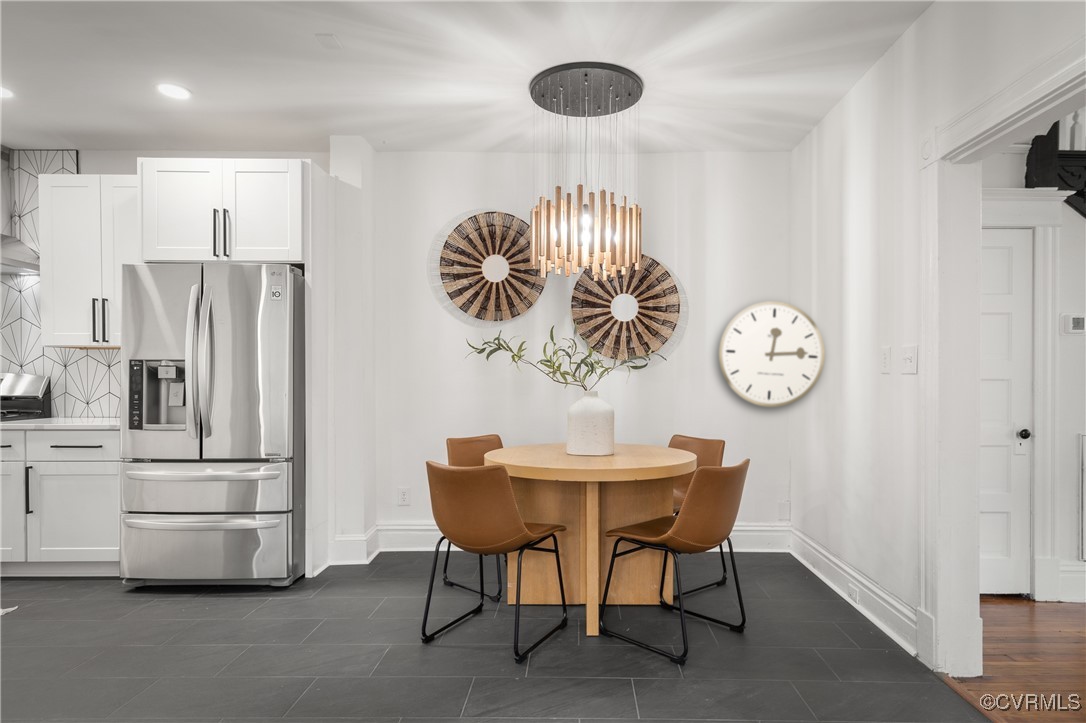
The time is {"hour": 12, "minute": 14}
